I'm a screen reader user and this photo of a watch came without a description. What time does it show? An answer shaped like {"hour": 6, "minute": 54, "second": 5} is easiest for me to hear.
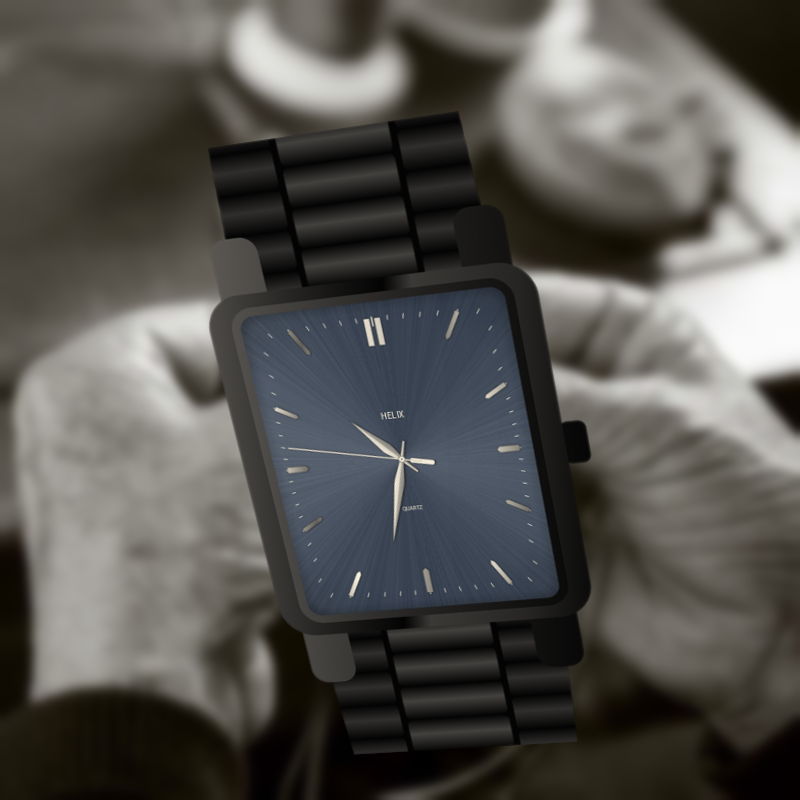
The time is {"hour": 10, "minute": 32, "second": 47}
